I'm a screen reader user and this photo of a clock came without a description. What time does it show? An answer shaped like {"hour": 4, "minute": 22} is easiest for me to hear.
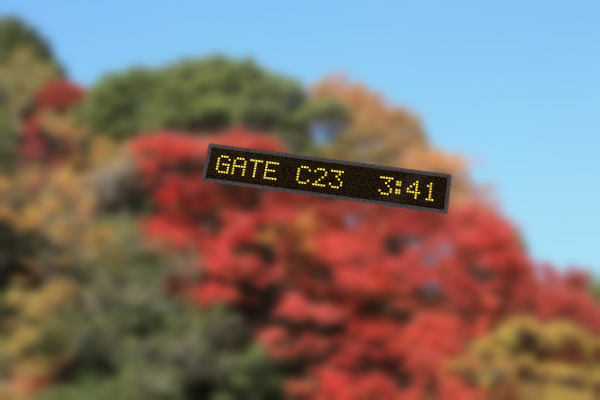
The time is {"hour": 3, "minute": 41}
